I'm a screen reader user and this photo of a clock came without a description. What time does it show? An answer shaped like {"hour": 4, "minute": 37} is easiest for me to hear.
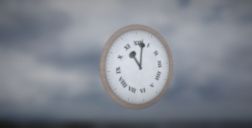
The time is {"hour": 11, "minute": 2}
